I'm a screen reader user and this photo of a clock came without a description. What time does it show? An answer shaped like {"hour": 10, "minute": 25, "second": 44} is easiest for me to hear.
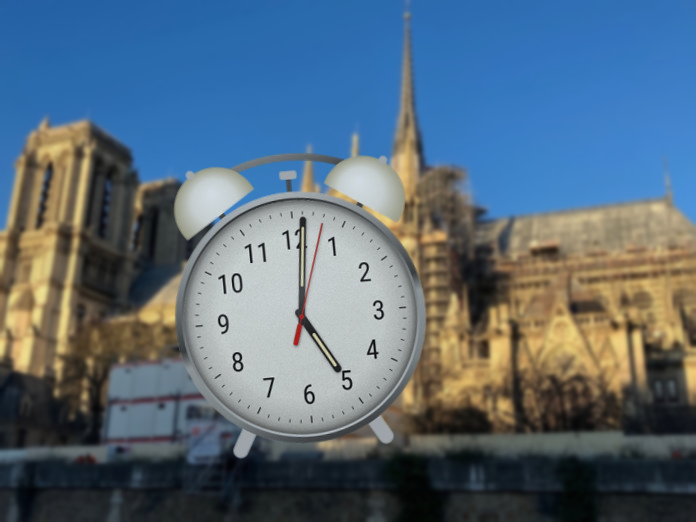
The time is {"hour": 5, "minute": 1, "second": 3}
